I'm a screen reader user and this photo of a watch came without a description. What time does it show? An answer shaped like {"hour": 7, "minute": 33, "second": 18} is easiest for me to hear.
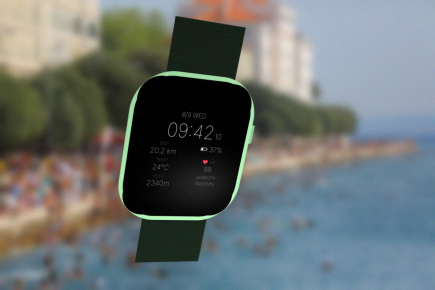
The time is {"hour": 9, "minute": 42, "second": 10}
